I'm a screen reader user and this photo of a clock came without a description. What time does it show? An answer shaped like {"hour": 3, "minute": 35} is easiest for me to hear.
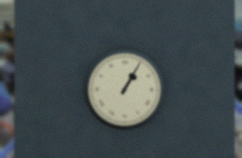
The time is {"hour": 1, "minute": 5}
